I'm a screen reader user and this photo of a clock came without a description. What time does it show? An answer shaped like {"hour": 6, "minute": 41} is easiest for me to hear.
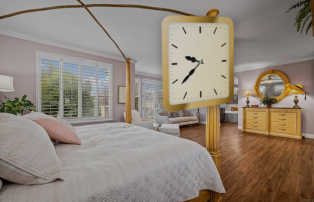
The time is {"hour": 9, "minute": 38}
